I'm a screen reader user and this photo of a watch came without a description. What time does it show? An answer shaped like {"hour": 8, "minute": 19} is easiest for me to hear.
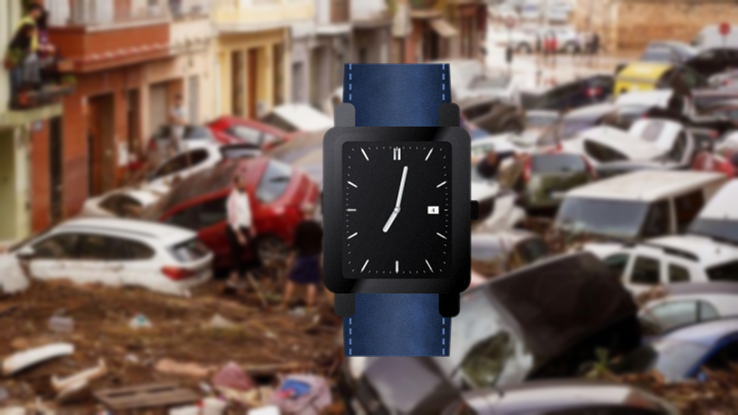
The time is {"hour": 7, "minute": 2}
